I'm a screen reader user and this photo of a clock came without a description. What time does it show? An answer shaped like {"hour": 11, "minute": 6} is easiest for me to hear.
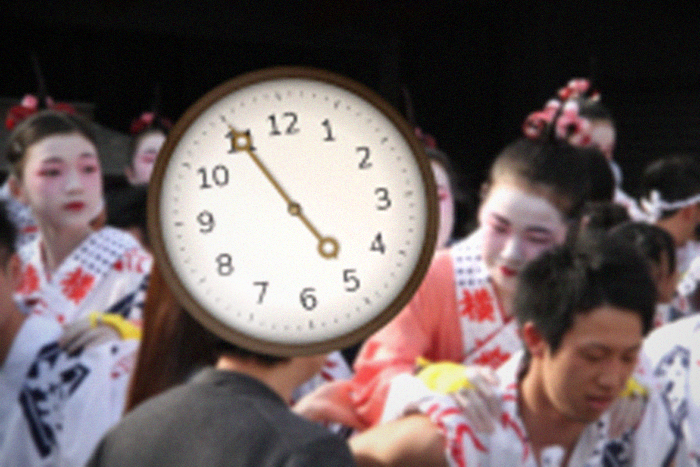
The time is {"hour": 4, "minute": 55}
